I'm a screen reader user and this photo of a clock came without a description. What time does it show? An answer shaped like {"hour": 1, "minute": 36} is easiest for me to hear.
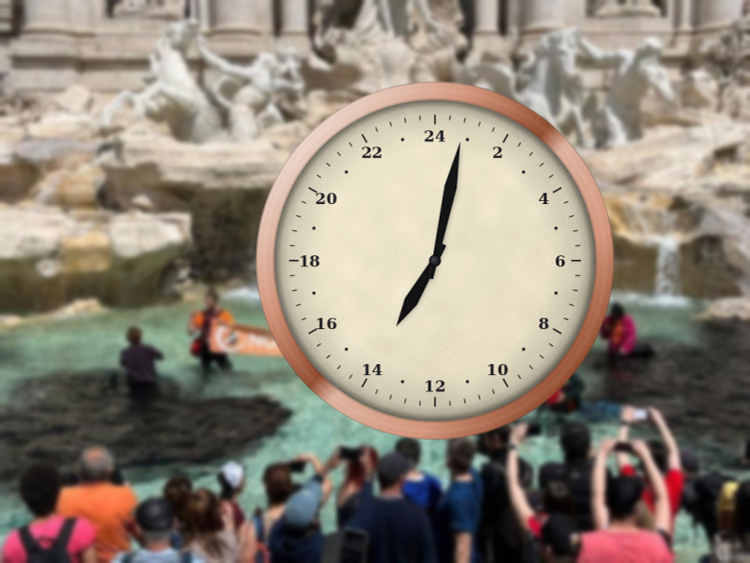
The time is {"hour": 14, "minute": 2}
